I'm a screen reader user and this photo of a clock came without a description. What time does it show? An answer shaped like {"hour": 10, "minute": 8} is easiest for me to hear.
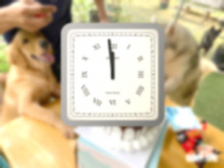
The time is {"hour": 11, "minute": 59}
